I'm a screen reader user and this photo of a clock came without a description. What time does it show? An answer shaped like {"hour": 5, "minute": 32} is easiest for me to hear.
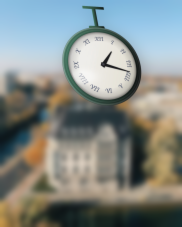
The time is {"hour": 1, "minute": 18}
